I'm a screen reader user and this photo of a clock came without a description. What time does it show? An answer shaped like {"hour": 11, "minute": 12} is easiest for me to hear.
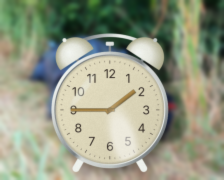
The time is {"hour": 1, "minute": 45}
